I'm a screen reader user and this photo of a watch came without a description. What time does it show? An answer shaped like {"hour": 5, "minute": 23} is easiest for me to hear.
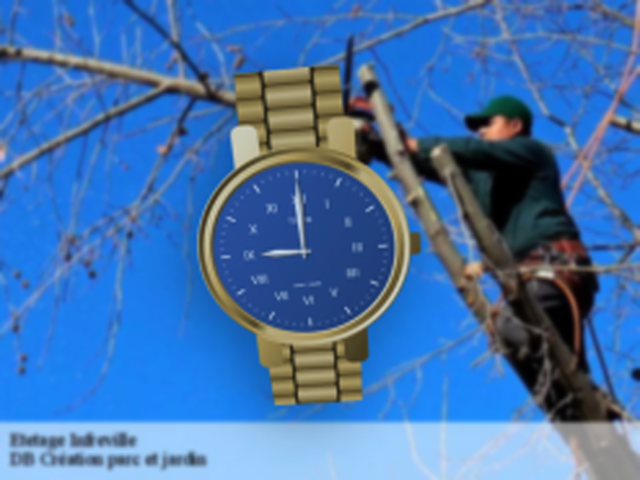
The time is {"hour": 9, "minute": 0}
